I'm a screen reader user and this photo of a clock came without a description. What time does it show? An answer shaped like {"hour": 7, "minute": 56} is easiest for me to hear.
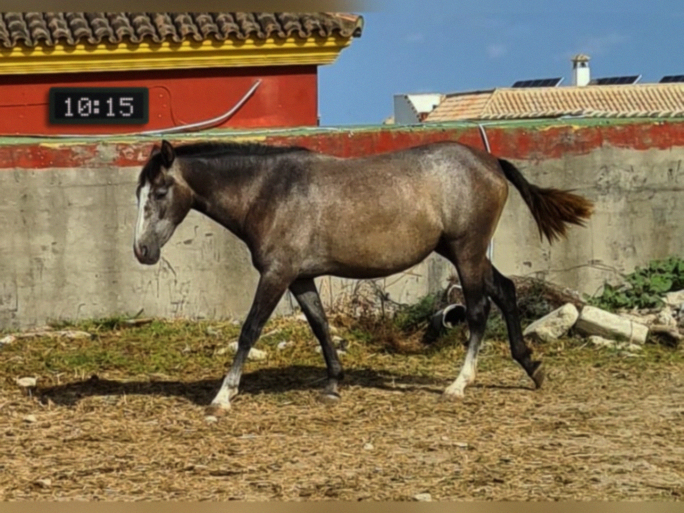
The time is {"hour": 10, "minute": 15}
